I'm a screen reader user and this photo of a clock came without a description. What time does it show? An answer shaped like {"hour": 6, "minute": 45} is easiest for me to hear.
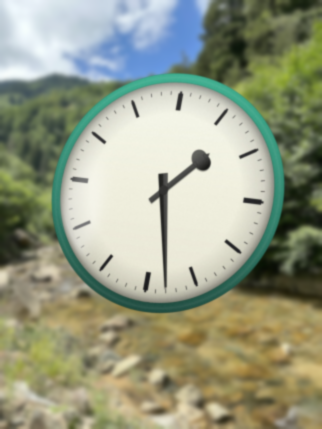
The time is {"hour": 1, "minute": 28}
